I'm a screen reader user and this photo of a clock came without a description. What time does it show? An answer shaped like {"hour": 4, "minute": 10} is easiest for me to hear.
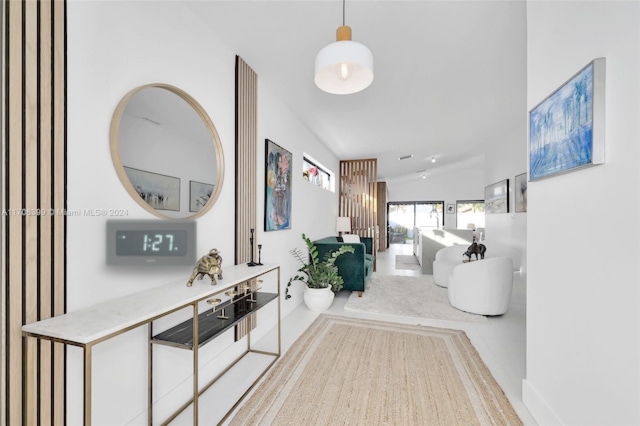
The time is {"hour": 1, "minute": 27}
